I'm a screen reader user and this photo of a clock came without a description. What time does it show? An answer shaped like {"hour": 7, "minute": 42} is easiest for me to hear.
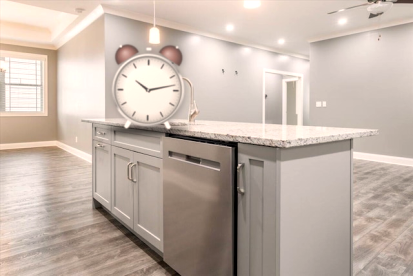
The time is {"hour": 10, "minute": 13}
